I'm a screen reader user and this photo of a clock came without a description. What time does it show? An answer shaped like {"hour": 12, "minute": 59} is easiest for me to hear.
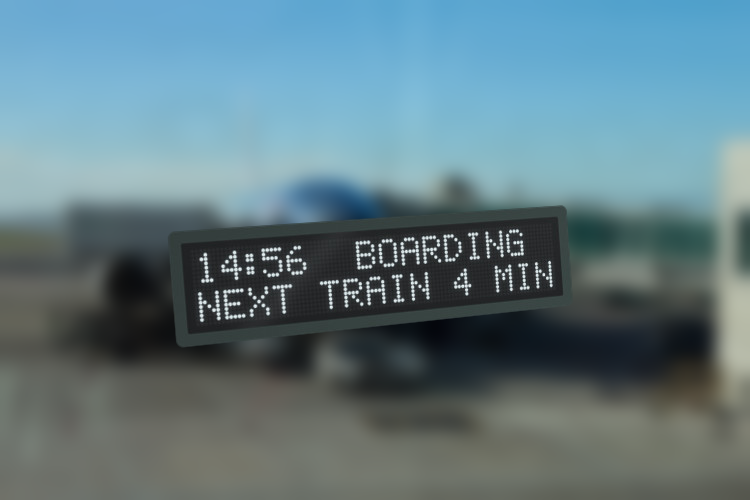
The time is {"hour": 14, "minute": 56}
